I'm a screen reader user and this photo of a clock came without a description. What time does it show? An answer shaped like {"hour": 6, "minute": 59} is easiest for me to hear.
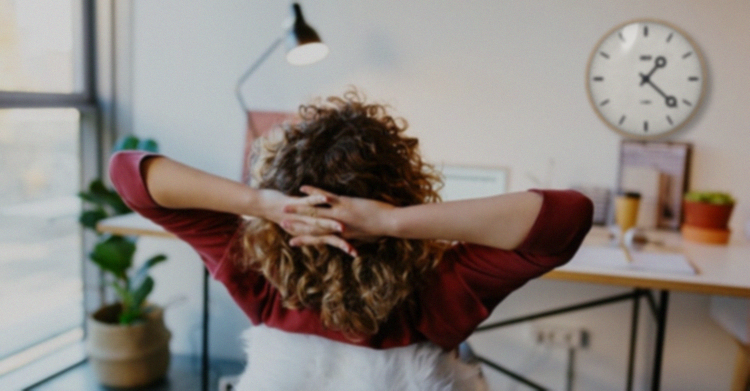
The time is {"hour": 1, "minute": 22}
